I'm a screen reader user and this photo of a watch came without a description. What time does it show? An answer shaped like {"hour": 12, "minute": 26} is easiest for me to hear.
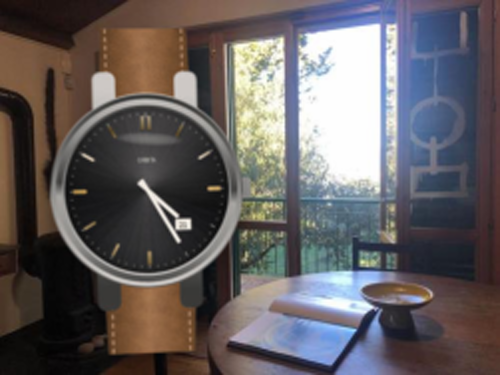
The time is {"hour": 4, "minute": 25}
